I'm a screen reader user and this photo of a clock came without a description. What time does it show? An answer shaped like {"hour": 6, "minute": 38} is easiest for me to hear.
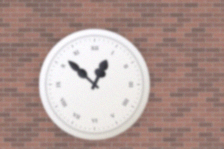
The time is {"hour": 12, "minute": 52}
